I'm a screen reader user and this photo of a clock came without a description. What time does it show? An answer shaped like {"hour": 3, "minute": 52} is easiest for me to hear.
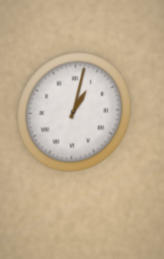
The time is {"hour": 1, "minute": 2}
